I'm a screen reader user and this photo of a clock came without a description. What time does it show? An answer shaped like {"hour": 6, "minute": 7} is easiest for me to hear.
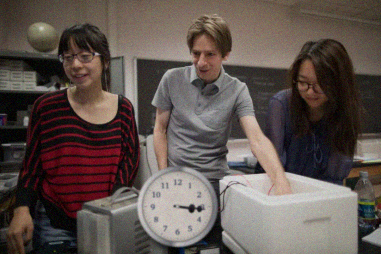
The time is {"hour": 3, "minute": 16}
